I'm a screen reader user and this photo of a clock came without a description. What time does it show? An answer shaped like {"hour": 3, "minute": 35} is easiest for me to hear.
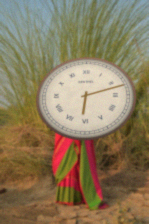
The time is {"hour": 6, "minute": 12}
